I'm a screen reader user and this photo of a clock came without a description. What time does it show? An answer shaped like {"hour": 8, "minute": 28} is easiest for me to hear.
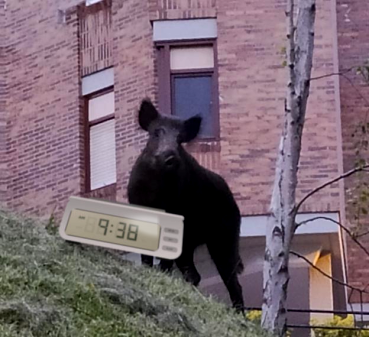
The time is {"hour": 9, "minute": 38}
